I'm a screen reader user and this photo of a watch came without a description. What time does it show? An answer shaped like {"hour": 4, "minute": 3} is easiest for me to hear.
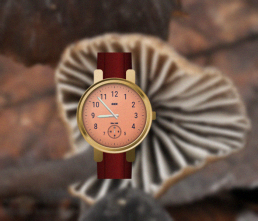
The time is {"hour": 8, "minute": 53}
